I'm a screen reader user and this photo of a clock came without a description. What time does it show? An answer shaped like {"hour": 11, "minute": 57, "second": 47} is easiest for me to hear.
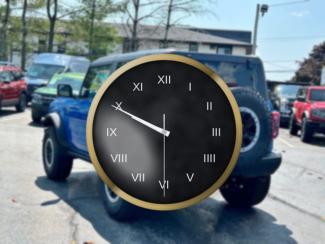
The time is {"hour": 9, "minute": 49, "second": 30}
